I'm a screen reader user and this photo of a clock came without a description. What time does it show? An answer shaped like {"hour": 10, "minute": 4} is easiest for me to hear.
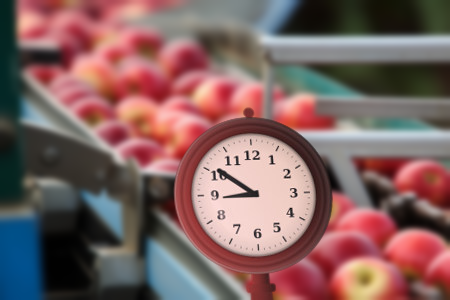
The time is {"hour": 8, "minute": 51}
